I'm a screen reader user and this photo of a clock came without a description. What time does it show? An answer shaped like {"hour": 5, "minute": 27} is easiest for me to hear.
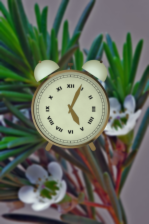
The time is {"hour": 5, "minute": 4}
